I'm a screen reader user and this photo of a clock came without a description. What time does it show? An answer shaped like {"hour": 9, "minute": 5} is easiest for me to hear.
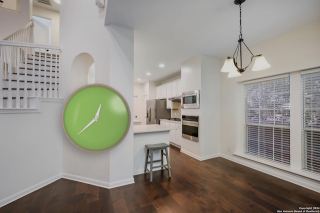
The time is {"hour": 12, "minute": 38}
